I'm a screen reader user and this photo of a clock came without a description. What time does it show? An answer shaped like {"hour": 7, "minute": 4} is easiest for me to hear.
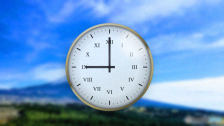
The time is {"hour": 9, "minute": 0}
